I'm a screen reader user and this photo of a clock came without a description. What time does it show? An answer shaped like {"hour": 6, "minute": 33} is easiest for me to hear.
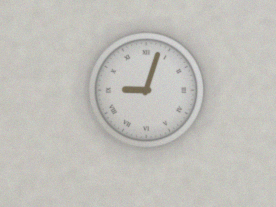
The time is {"hour": 9, "minute": 3}
